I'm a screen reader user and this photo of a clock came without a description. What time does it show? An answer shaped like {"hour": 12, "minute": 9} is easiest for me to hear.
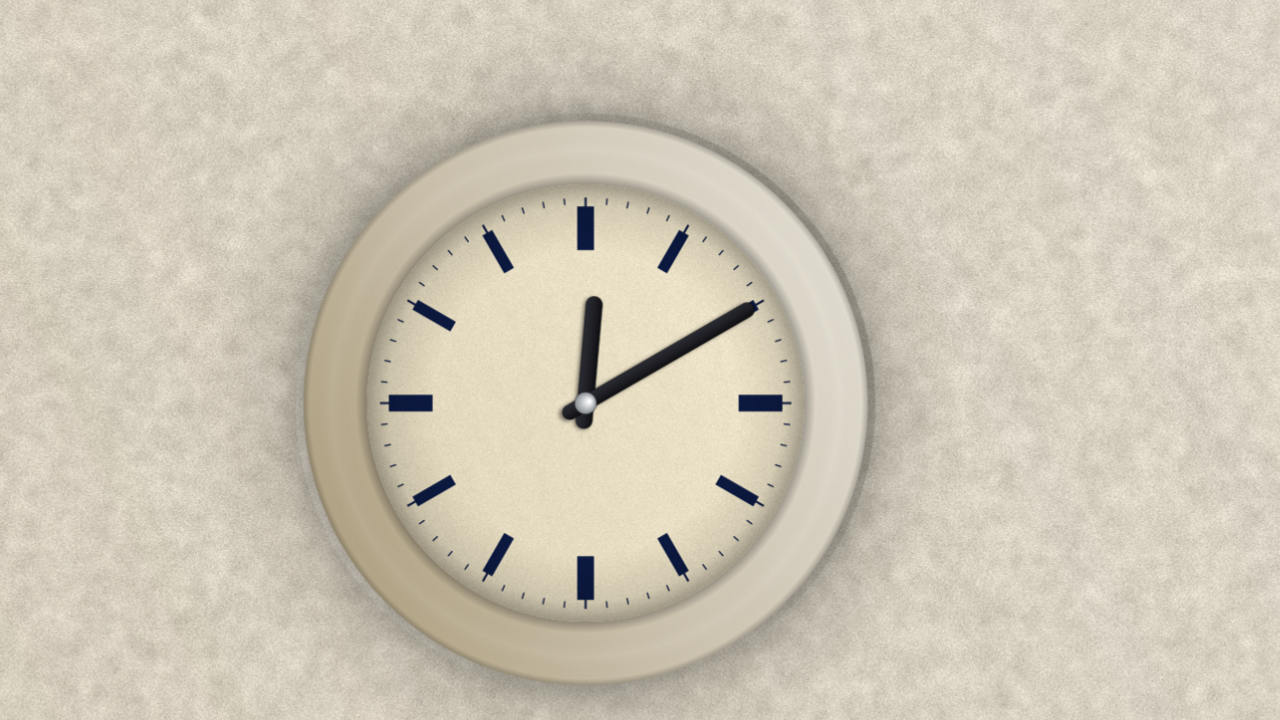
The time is {"hour": 12, "minute": 10}
